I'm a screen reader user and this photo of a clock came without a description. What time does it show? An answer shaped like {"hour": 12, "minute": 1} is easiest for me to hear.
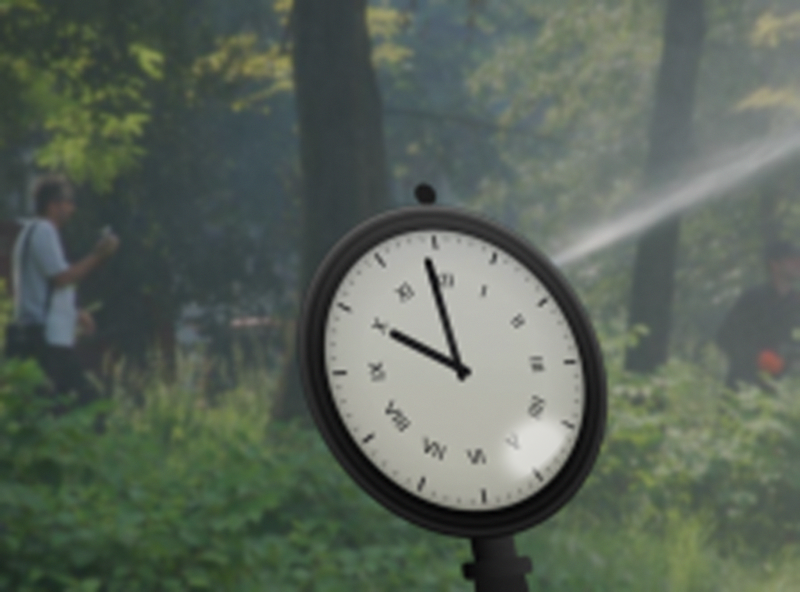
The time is {"hour": 9, "minute": 59}
